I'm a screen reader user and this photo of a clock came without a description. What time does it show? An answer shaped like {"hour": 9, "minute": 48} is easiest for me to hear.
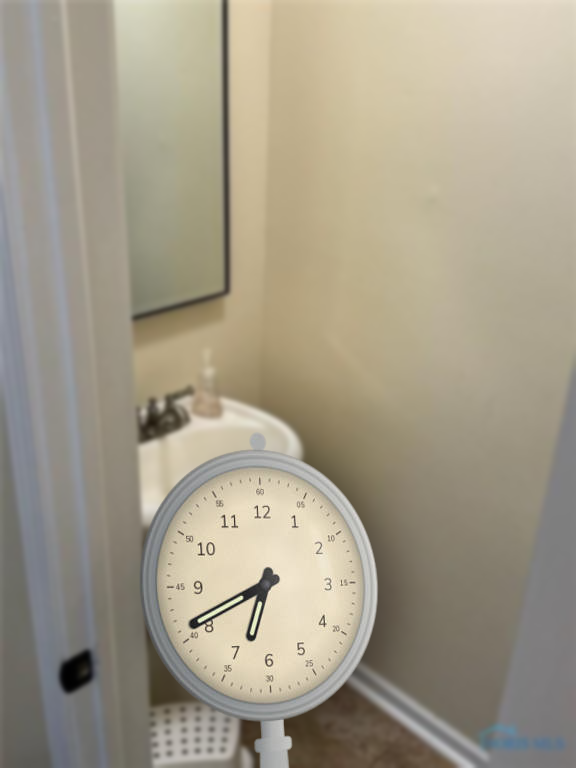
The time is {"hour": 6, "minute": 41}
